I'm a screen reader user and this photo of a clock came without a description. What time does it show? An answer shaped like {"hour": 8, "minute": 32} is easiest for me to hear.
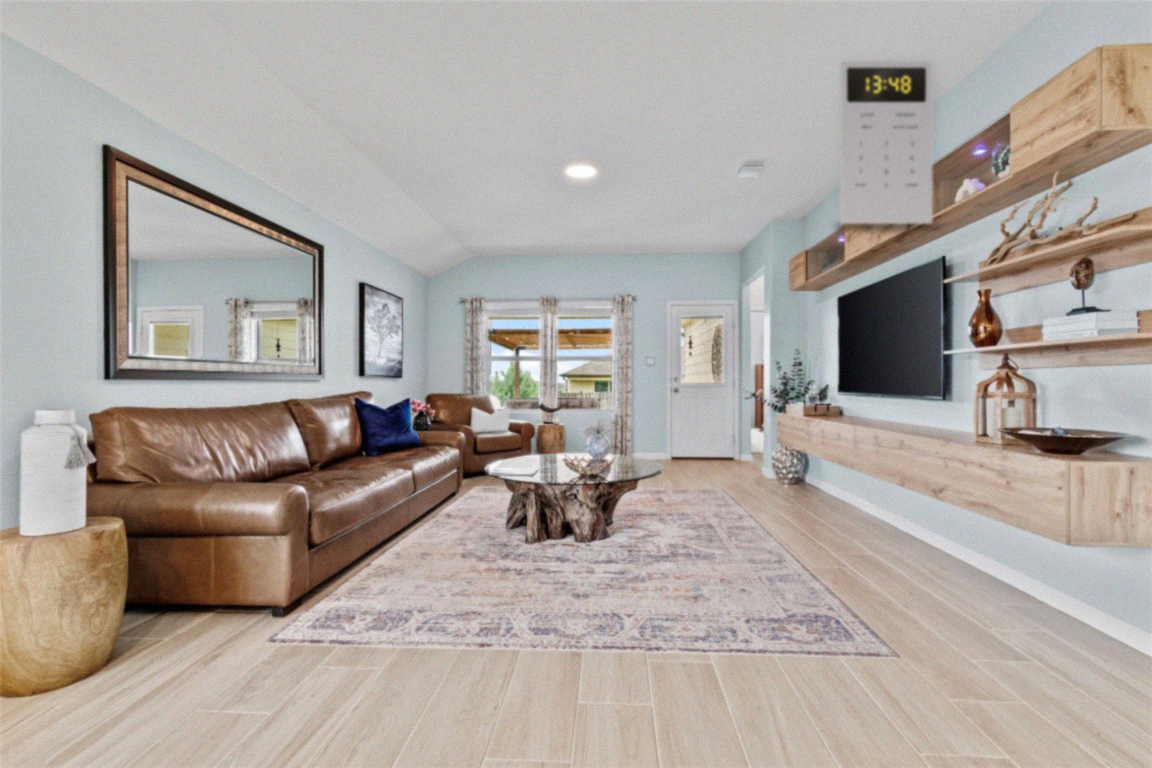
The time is {"hour": 13, "minute": 48}
